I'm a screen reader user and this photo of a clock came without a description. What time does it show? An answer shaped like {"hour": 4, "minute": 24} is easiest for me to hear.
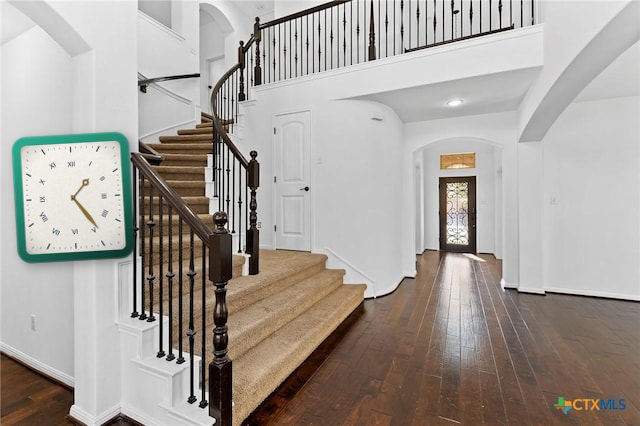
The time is {"hour": 1, "minute": 24}
